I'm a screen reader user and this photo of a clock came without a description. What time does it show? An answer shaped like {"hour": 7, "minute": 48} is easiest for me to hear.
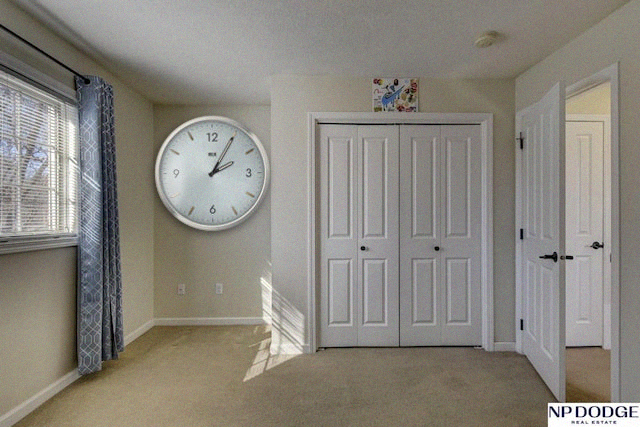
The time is {"hour": 2, "minute": 5}
